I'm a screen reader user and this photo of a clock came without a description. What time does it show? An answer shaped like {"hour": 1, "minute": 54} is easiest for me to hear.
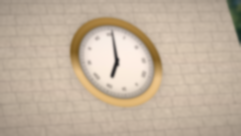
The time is {"hour": 7, "minute": 1}
